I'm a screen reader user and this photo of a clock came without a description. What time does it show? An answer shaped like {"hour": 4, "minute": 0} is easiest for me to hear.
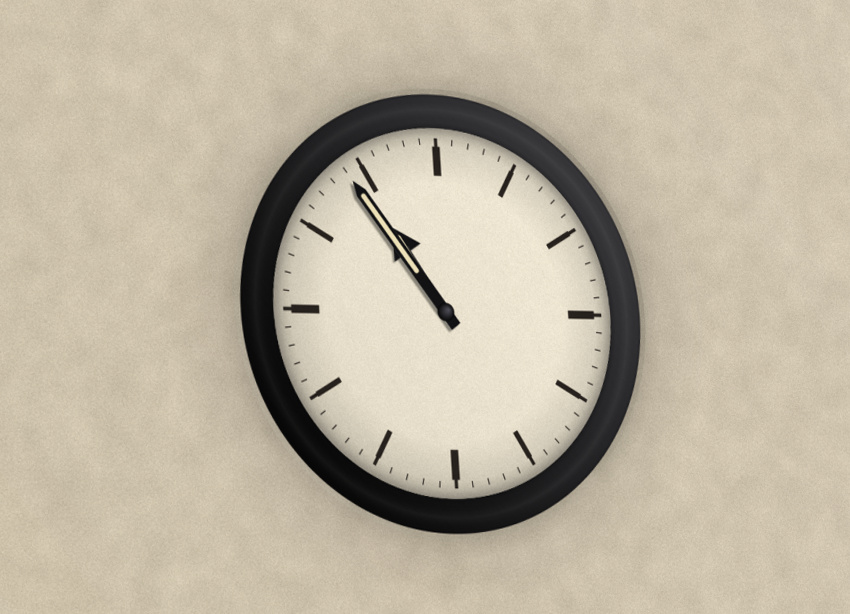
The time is {"hour": 10, "minute": 54}
